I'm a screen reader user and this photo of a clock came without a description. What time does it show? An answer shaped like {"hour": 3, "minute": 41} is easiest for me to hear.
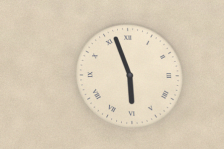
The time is {"hour": 5, "minute": 57}
